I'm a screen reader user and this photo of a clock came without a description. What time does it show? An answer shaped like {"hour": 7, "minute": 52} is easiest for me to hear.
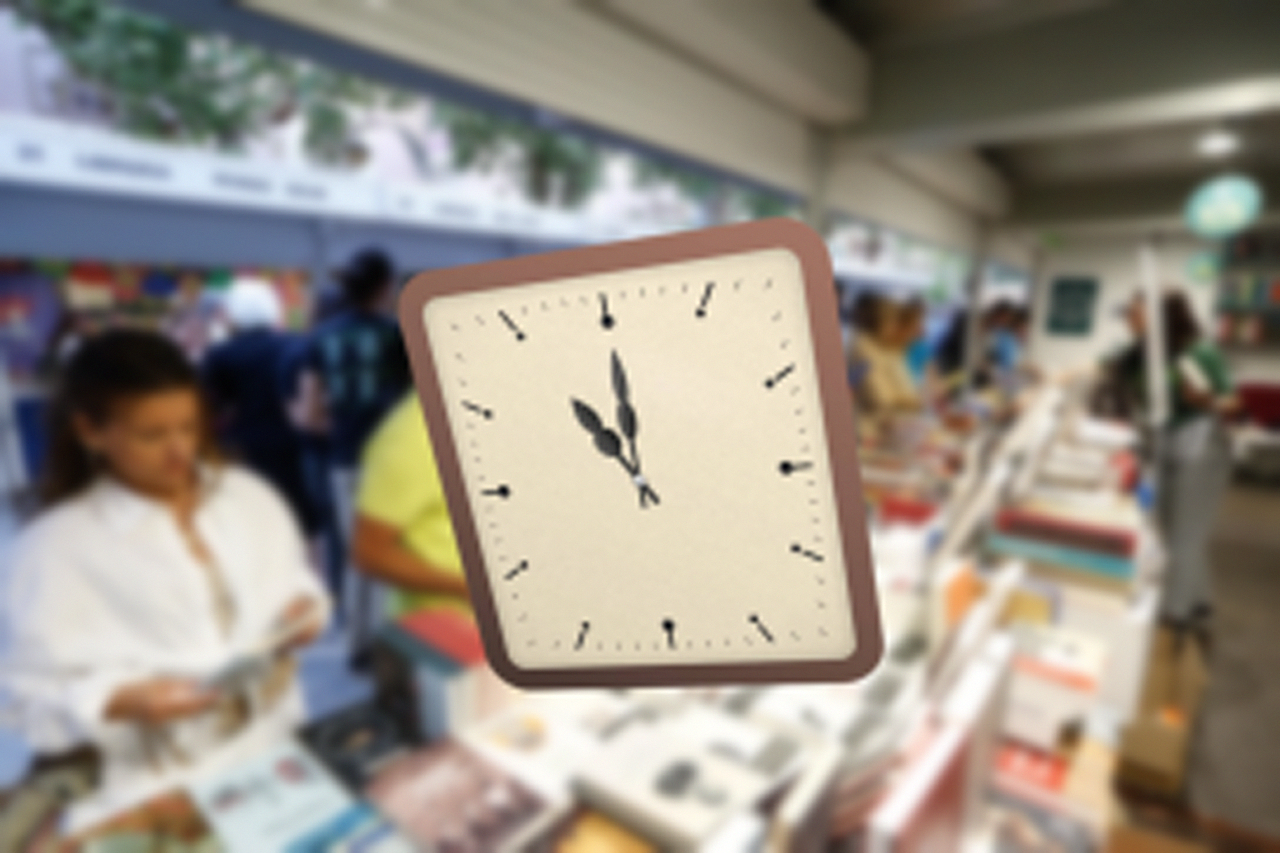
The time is {"hour": 11, "minute": 0}
